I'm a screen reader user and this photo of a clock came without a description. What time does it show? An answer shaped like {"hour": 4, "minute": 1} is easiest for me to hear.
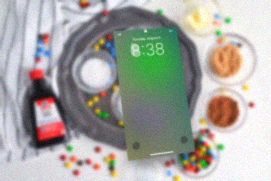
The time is {"hour": 8, "minute": 38}
